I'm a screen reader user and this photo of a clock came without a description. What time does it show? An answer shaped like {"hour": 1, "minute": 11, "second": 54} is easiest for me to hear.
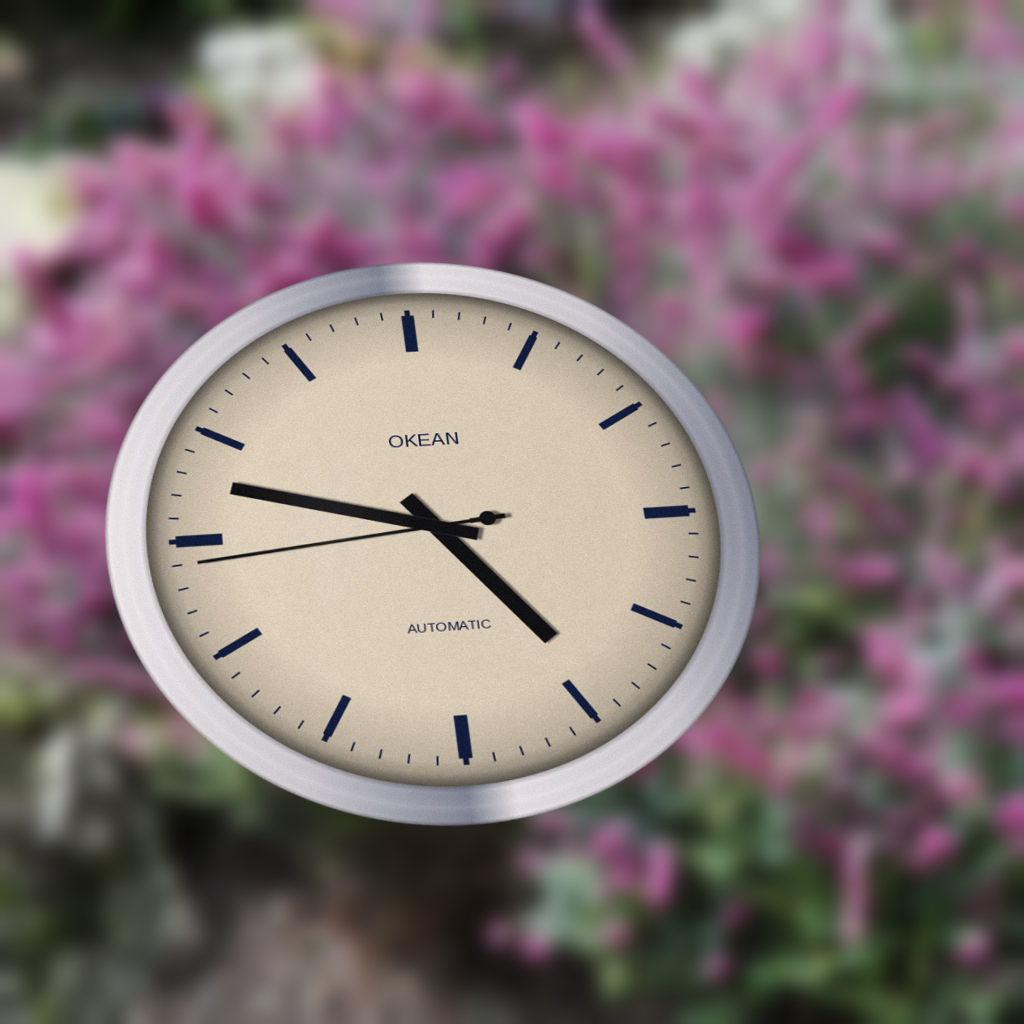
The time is {"hour": 4, "minute": 47, "second": 44}
